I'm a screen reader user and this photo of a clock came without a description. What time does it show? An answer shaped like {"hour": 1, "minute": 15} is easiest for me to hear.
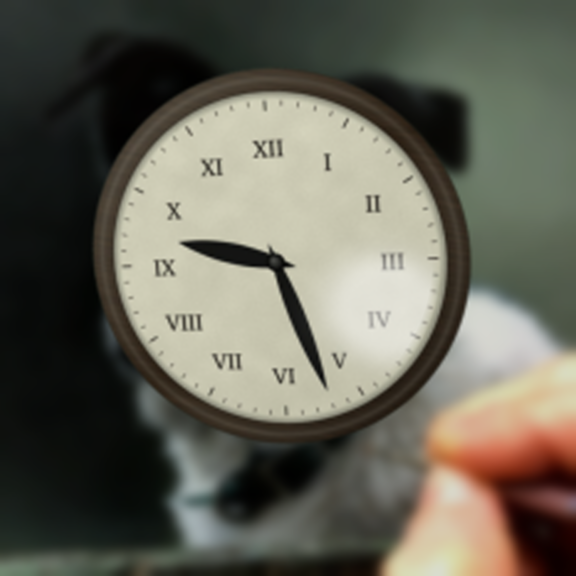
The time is {"hour": 9, "minute": 27}
